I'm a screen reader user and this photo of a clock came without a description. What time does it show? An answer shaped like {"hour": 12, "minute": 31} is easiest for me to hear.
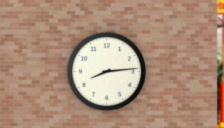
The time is {"hour": 8, "minute": 14}
